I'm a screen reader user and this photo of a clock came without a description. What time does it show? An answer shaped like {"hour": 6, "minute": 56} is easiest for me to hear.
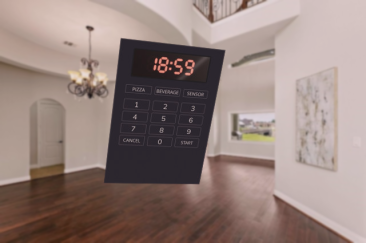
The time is {"hour": 18, "minute": 59}
